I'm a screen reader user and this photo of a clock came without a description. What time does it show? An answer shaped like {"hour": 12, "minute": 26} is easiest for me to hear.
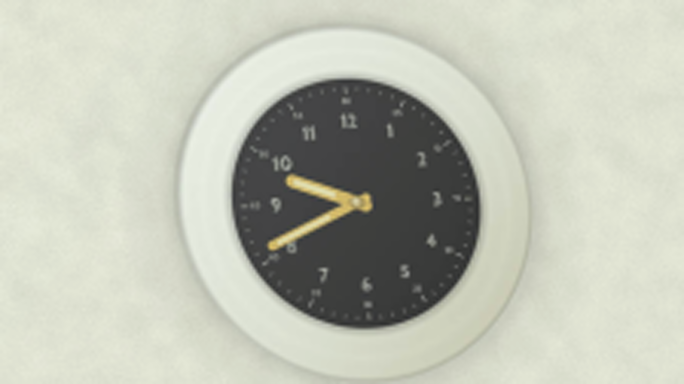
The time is {"hour": 9, "minute": 41}
